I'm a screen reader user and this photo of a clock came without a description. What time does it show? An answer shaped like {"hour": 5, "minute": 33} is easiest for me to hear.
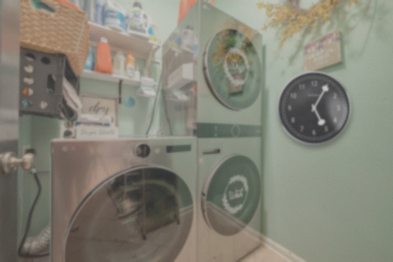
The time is {"hour": 5, "minute": 5}
